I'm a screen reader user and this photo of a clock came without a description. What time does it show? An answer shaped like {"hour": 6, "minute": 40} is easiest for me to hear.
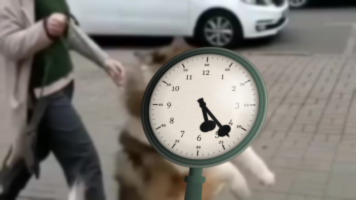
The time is {"hour": 5, "minute": 23}
